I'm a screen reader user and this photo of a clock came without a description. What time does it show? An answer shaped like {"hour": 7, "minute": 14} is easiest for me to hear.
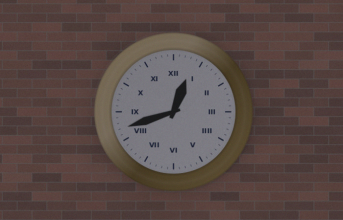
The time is {"hour": 12, "minute": 42}
